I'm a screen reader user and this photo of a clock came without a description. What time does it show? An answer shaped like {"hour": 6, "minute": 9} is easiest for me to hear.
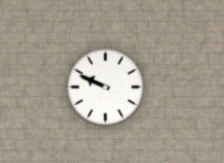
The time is {"hour": 9, "minute": 49}
